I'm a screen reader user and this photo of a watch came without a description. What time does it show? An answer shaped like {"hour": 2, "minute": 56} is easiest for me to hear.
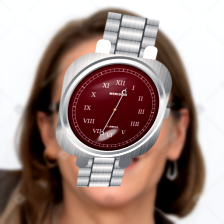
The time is {"hour": 12, "minute": 33}
